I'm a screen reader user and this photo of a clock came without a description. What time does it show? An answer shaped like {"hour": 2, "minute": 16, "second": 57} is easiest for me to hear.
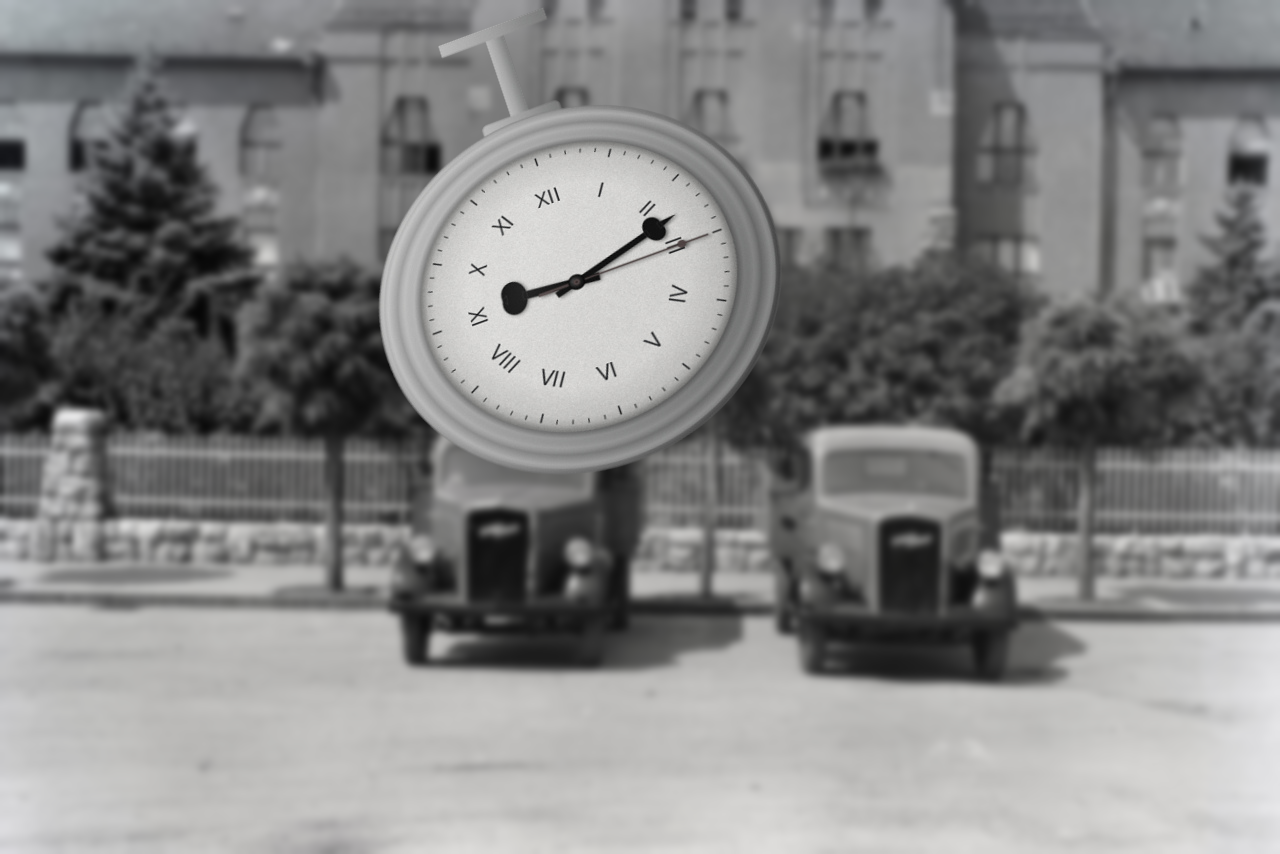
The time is {"hour": 9, "minute": 12, "second": 15}
